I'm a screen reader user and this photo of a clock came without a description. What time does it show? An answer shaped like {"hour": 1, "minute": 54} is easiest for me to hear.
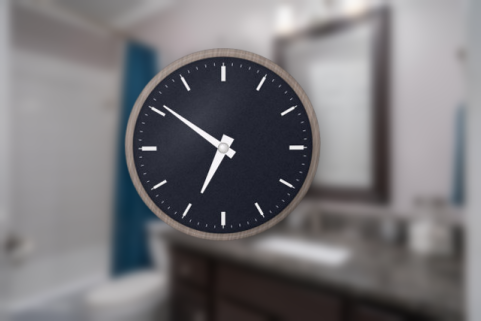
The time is {"hour": 6, "minute": 51}
